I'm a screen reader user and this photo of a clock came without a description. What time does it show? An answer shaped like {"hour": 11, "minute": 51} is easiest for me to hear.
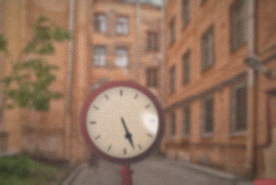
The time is {"hour": 5, "minute": 27}
